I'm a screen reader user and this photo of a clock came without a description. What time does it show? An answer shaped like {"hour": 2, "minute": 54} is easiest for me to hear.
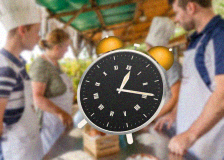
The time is {"hour": 12, "minute": 14}
